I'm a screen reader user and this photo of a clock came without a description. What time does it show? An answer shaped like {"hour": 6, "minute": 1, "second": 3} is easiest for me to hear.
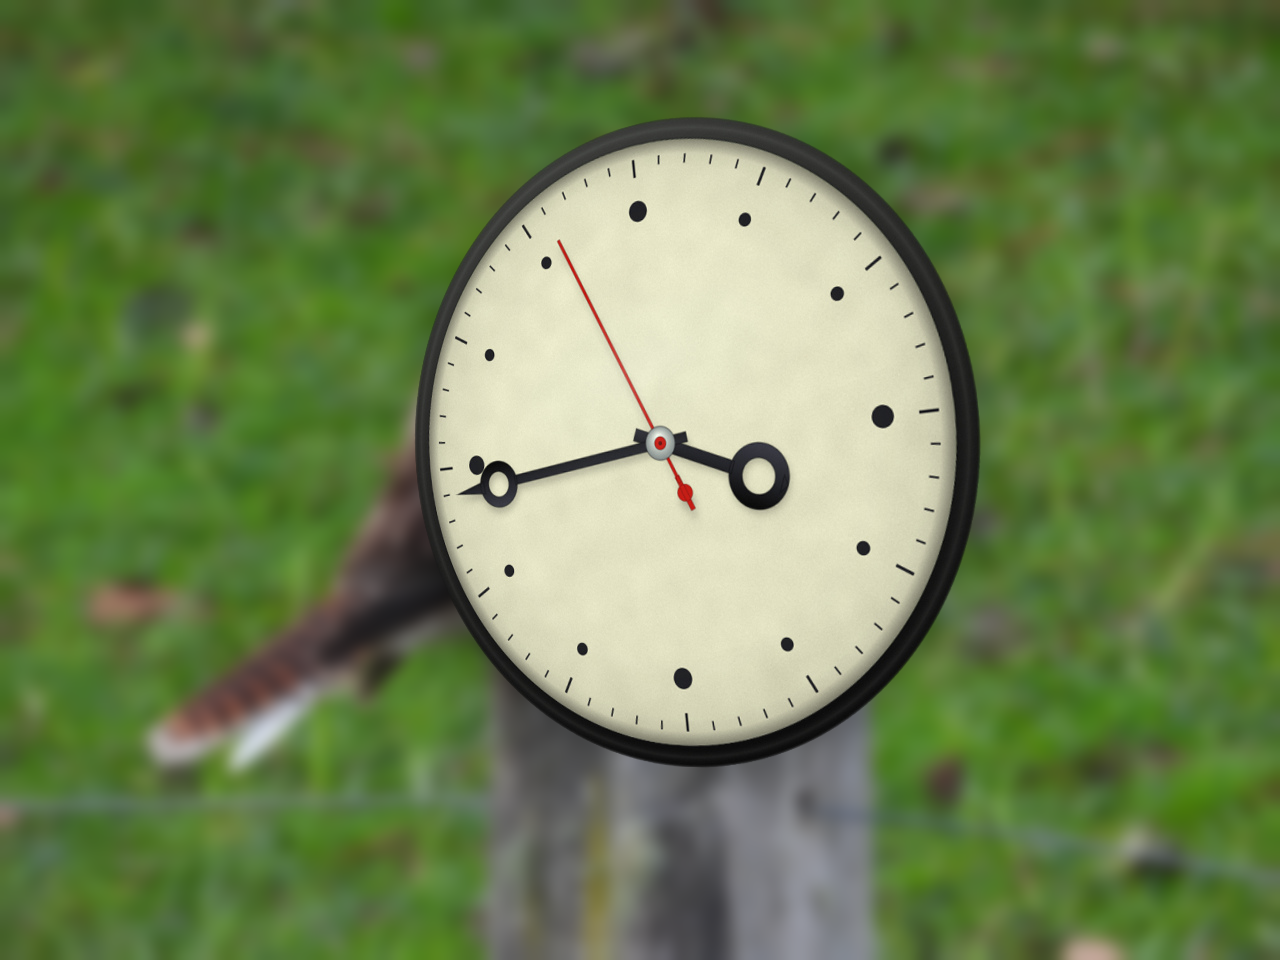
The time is {"hour": 3, "minute": 43, "second": 56}
